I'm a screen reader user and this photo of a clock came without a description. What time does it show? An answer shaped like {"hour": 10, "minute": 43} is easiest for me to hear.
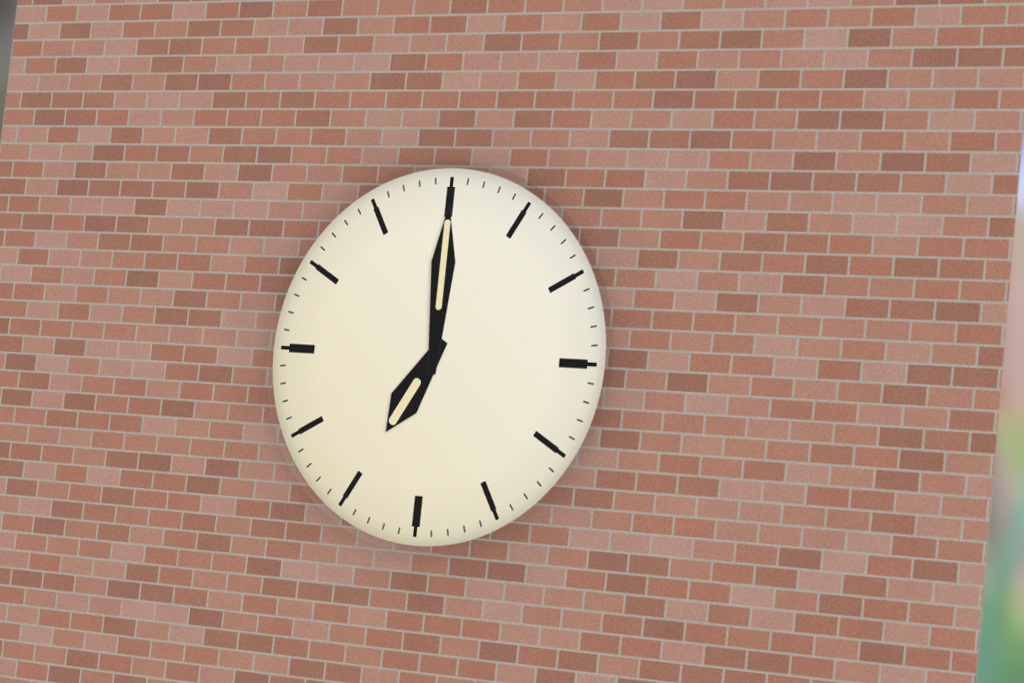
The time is {"hour": 7, "minute": 0}
